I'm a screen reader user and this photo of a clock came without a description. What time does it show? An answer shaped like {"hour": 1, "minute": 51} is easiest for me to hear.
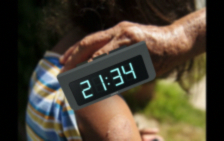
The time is {"hour": 21, "minute": 34}
